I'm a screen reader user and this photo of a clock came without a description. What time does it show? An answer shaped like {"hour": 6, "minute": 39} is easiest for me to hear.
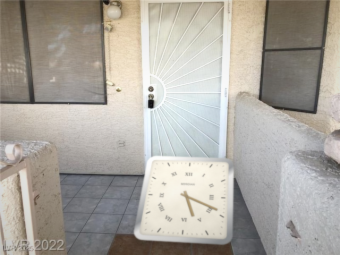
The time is {"hour": 5, "minute": 19}
